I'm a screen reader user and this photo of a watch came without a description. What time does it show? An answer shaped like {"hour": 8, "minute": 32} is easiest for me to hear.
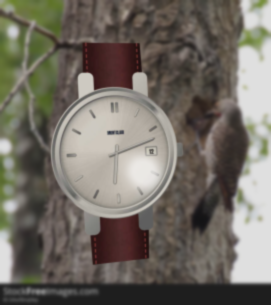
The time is {"hour": 6, "minute": 12}
